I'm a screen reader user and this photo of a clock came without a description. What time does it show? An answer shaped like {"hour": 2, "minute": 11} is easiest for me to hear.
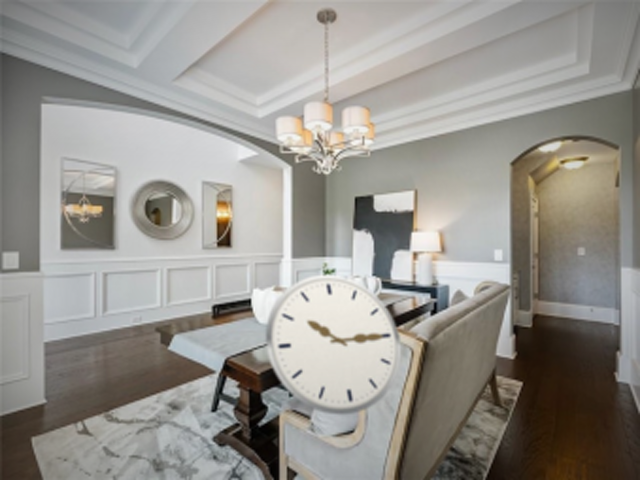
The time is {"hour": 10, "minute": 15}
